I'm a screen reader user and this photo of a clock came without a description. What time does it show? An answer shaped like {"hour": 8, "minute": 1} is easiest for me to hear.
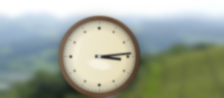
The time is {"hour": 3, "minute": 14}
